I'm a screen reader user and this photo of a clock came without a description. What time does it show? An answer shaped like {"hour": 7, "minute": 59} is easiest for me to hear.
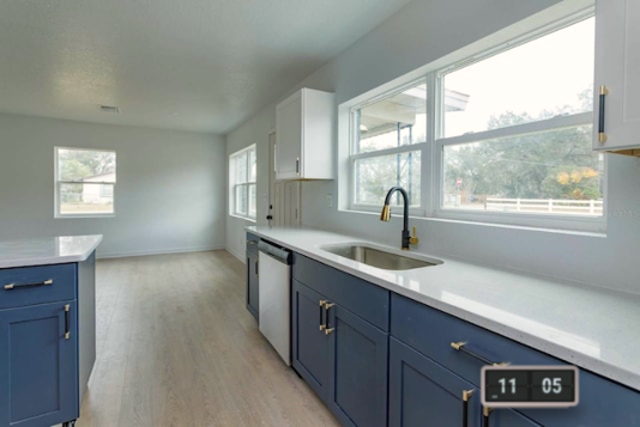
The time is {"hour": 11, "minute": 5}
